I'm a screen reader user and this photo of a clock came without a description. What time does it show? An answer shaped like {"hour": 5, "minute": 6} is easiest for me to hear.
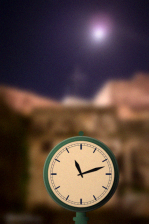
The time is {"hour": 11, "minute": 12}
